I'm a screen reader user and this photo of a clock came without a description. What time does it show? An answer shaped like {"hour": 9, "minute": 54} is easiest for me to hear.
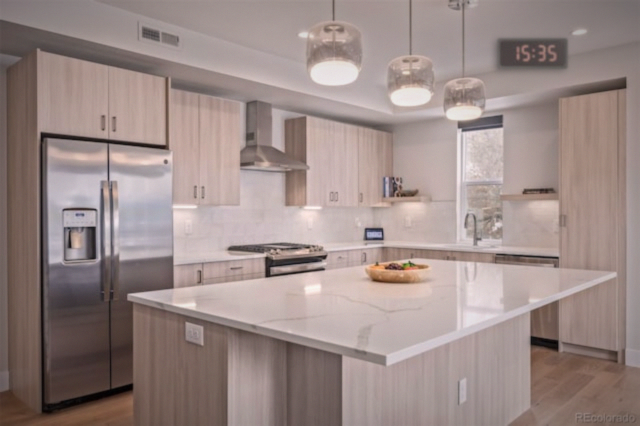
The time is {"hour": 15, "minute": 35}
